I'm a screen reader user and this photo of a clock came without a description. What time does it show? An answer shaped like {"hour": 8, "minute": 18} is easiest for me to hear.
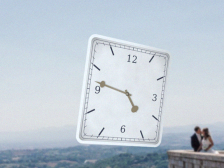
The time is {"hour": 4, "minute": 47}
